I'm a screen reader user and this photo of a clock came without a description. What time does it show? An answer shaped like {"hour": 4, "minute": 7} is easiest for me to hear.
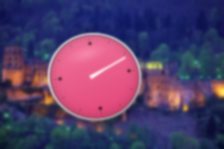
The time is {"hour": 2, "minute": 11}
